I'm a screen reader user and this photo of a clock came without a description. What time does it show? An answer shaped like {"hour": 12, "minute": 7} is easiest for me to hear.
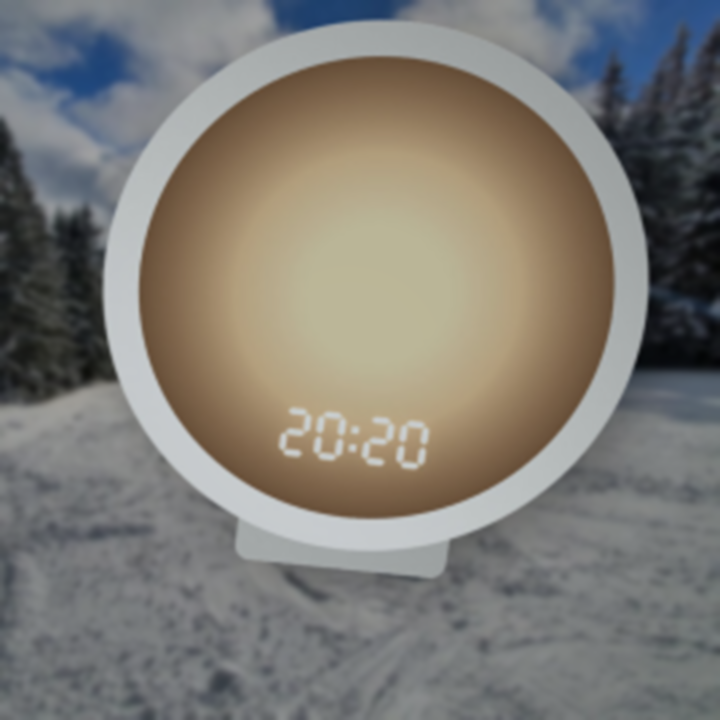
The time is {"hour": 20, "minute": 20}
